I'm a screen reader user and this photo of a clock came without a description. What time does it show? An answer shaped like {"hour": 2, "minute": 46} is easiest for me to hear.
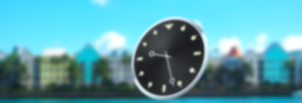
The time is {"hour": 9, "minute": 27}
